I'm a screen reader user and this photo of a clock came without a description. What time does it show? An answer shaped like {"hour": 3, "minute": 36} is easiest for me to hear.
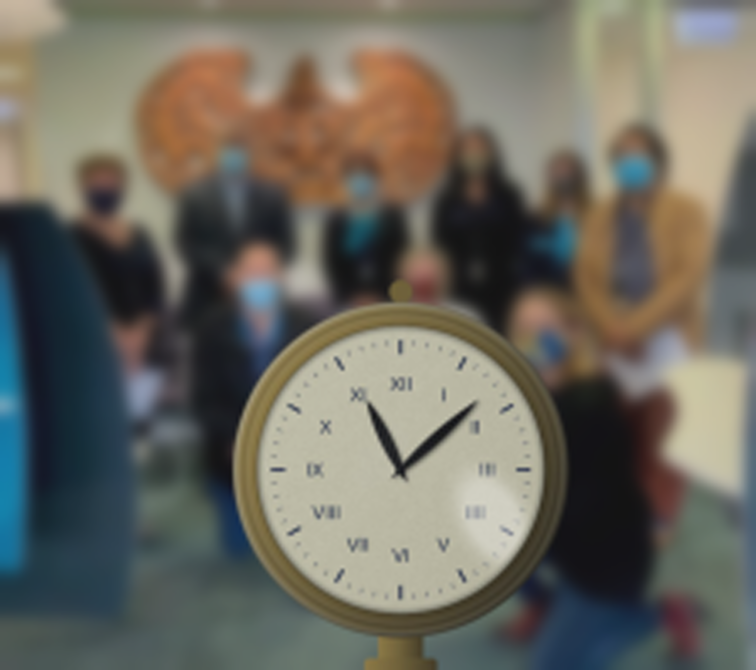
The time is {"hour": 11, "minute": 8}
